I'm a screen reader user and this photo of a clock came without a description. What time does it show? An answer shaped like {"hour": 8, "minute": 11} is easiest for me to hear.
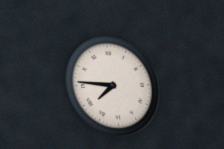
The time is {"hour": 7, "minute": 46}
